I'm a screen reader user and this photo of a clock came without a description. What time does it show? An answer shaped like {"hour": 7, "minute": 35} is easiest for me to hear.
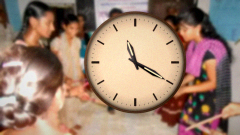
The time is {"hour": 11, "minute": 20}
